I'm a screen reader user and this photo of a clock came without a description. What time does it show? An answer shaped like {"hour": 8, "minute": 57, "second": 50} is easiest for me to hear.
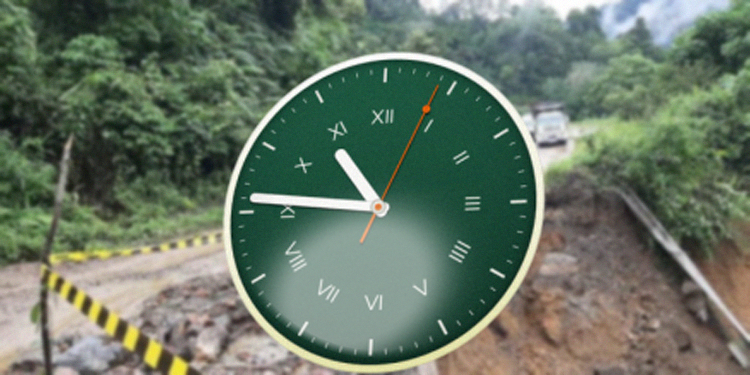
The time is {"hour": 10, "minute": 46, "second": 4}
